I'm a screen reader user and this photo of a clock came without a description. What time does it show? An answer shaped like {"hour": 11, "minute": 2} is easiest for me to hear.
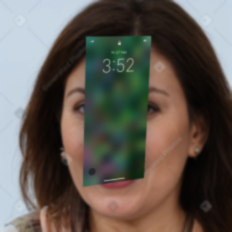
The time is {"hour": 3, "minute": 52}
